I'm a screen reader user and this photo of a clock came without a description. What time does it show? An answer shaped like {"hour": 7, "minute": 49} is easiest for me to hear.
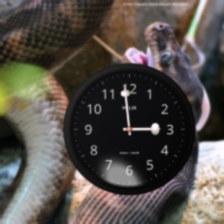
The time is {"hour": 2, "minute": 59}
